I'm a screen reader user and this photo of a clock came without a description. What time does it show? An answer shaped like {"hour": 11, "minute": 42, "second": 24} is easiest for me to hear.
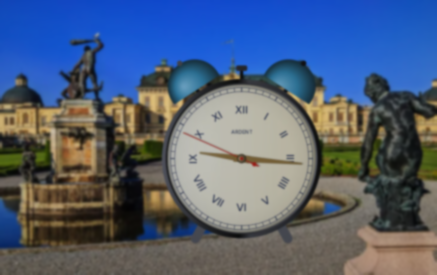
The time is {"hour": 9, "minute": 15, "second": 49}
